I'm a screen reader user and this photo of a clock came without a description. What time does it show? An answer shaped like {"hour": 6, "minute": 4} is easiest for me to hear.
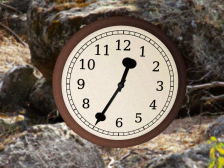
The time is {"hour": 12, "minute": 35}
